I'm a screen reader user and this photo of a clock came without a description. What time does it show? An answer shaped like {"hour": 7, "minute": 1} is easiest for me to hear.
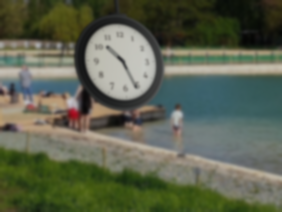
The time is {"hour": 10, "minute": 26}
